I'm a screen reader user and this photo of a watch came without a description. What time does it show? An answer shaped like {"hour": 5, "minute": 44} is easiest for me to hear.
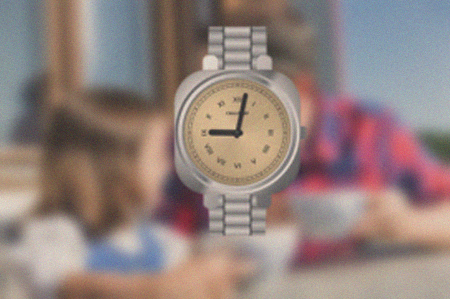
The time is {"hour": 9, "minute": 2}
